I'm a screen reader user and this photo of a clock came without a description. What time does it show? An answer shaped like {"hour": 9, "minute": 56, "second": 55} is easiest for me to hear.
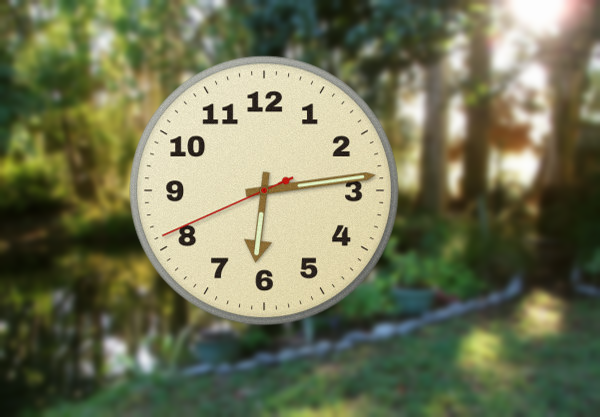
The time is {"hour": 6, "minute": 13, "second": 41}
